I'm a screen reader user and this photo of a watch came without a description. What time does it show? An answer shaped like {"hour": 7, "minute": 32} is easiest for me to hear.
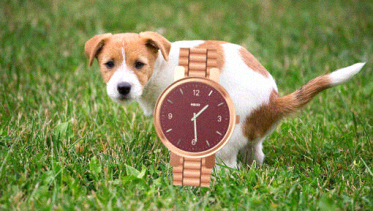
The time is {"hour": 1, "minute": 29}
